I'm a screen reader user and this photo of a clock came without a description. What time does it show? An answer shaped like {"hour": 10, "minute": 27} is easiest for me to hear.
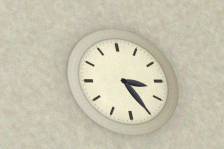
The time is {"hour": 3, "minute": 25}
